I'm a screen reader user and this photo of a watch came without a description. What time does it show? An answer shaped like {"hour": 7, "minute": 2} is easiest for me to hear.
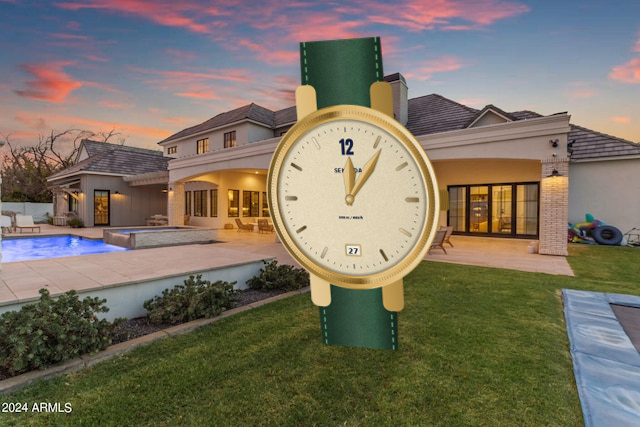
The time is {"hour": 12, "minute": 6}
